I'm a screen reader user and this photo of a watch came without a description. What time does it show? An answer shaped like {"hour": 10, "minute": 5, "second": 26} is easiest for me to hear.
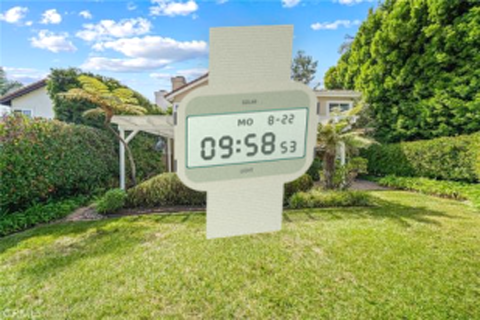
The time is {"hour": 9, "minute": 58, "second": 53}
